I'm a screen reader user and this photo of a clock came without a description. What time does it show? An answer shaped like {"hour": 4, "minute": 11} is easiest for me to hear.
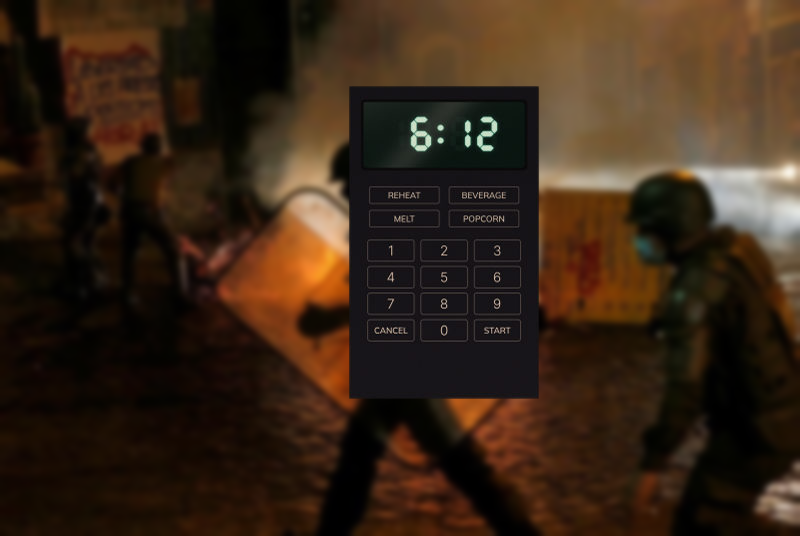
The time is {"hour": 6, "minute": 12}
